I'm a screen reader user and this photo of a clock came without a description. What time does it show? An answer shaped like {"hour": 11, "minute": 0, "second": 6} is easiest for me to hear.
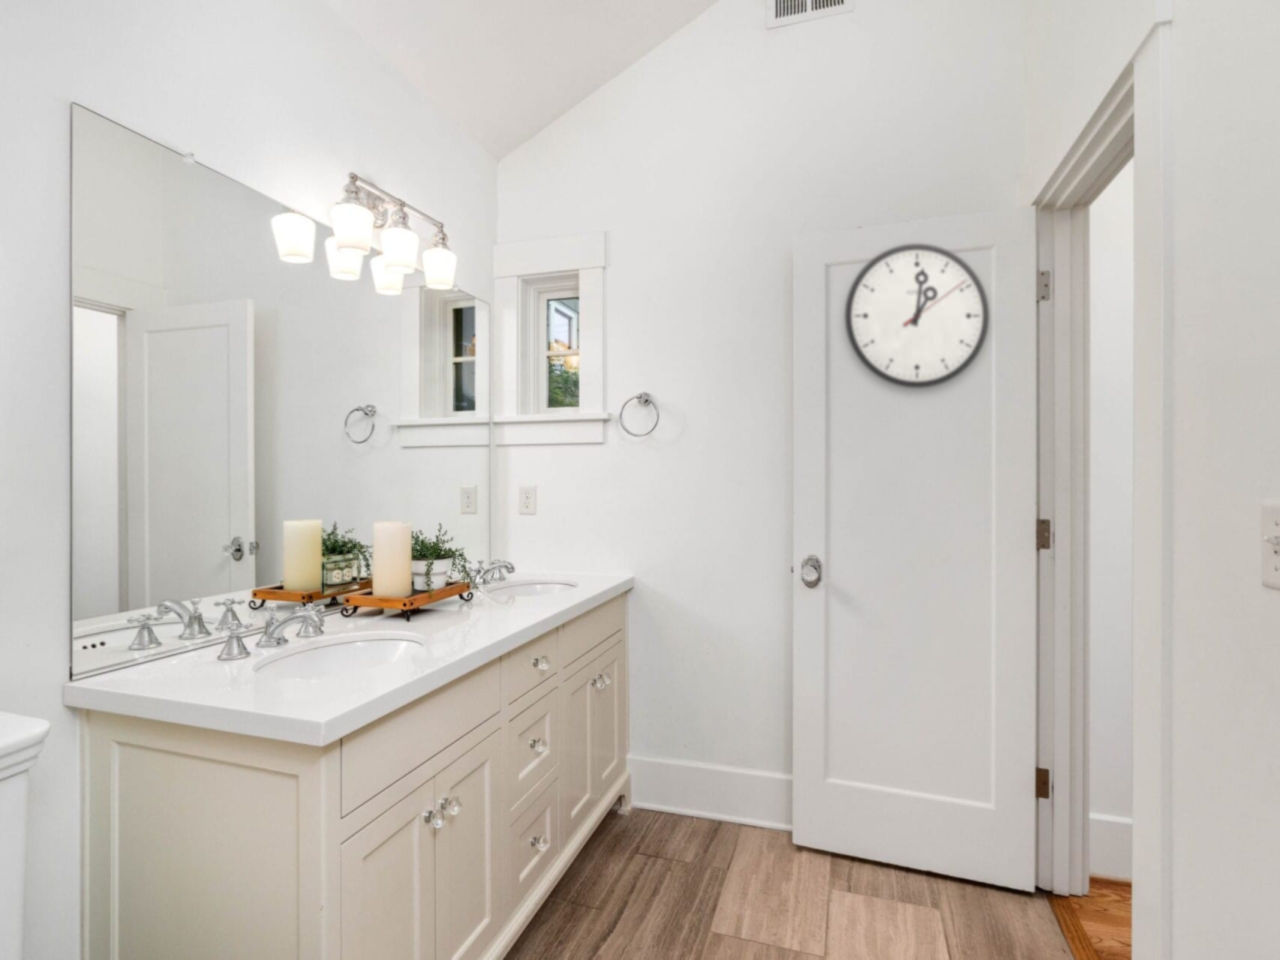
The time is {"hour": 1, "minute": 1, "second": 9}
